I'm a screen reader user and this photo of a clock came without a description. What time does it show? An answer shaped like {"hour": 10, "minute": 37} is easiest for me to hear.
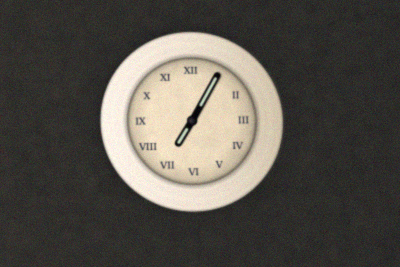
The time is {"hour": 7, "minute": 5}
